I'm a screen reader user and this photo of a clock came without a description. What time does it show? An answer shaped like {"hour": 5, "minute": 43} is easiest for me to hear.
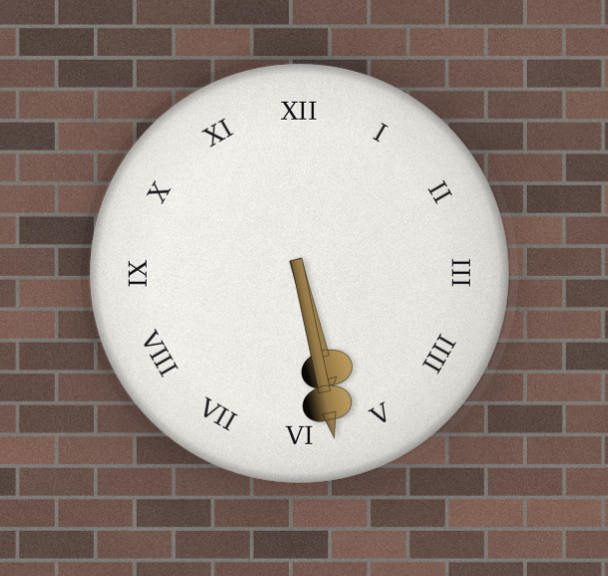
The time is {"hour": 5, "minute": 28}
